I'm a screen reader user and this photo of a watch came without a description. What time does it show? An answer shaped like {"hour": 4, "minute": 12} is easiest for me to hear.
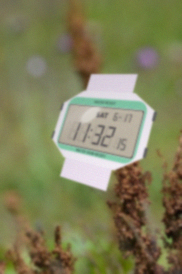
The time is {"hour": 11, "minute": 32}
